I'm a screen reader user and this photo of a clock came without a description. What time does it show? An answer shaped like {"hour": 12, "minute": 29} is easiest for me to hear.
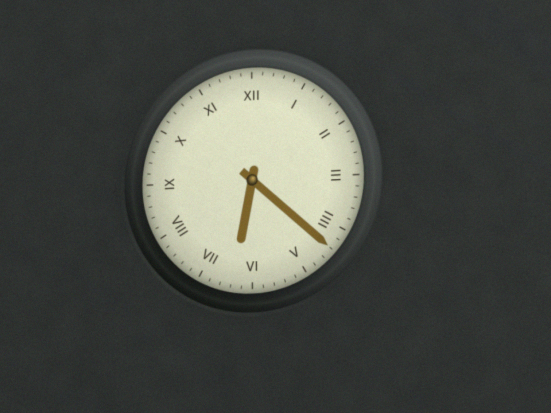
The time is {"hour": 6, "minute": 22}
